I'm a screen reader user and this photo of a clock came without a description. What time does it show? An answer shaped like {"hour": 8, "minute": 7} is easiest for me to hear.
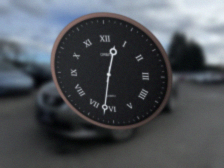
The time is {"hour": 12, "minute": 32}
